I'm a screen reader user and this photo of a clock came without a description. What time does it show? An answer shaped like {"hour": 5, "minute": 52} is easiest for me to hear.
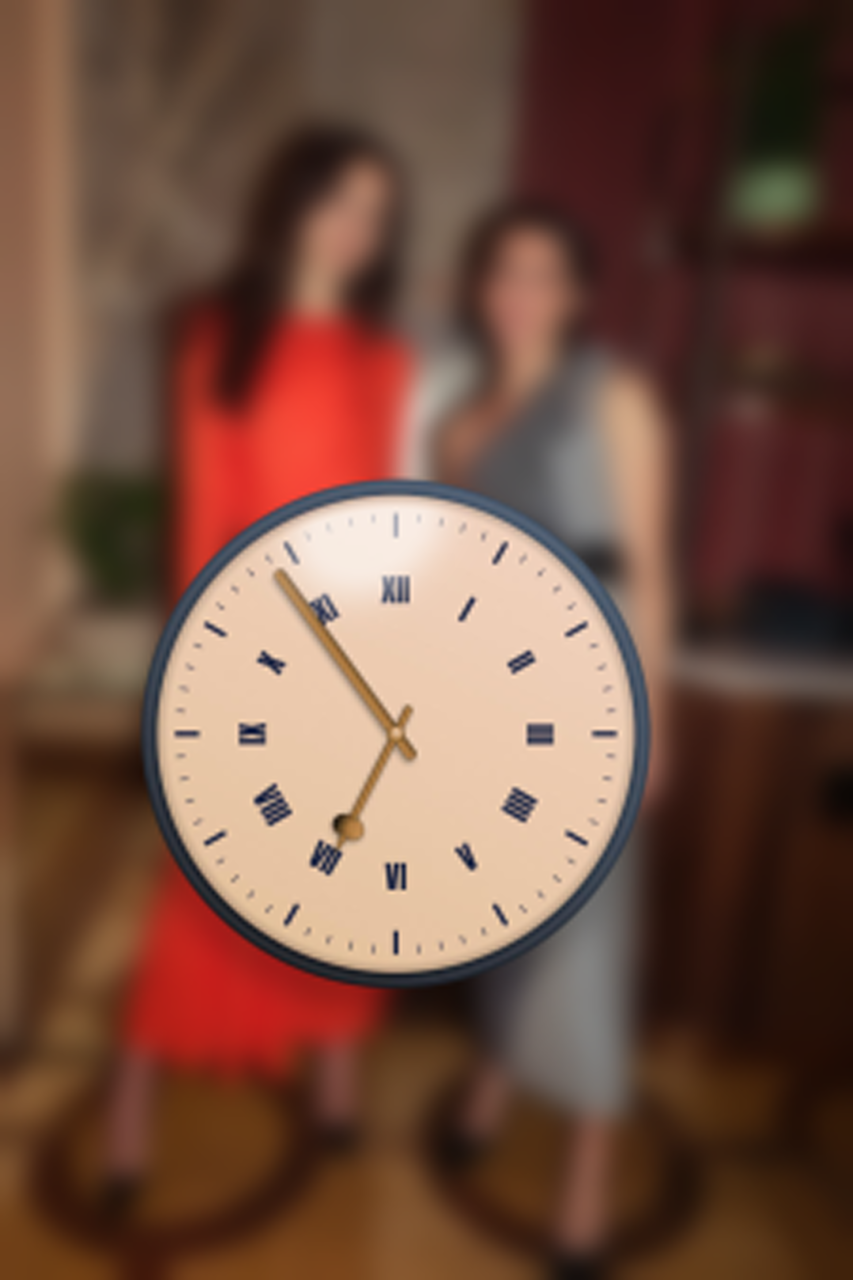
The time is {"hour": 6, "minute": 54}
